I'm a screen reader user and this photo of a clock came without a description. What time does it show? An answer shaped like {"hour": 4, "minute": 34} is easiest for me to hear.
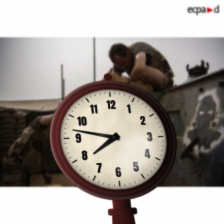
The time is {"hour": 7, "minute": 47}
